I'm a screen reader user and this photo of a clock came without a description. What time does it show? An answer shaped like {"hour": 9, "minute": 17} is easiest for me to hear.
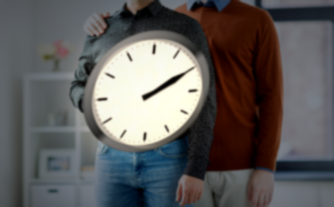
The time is {"hour": 2, "minute": 10}
